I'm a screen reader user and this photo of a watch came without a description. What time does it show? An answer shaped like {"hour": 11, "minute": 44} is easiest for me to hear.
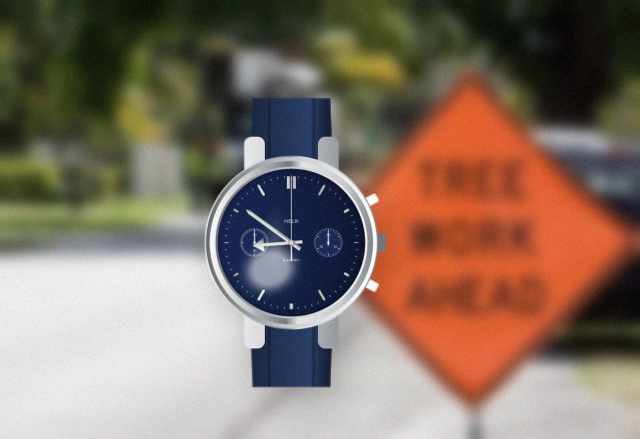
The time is {"hour": 8, "minute": 51}
